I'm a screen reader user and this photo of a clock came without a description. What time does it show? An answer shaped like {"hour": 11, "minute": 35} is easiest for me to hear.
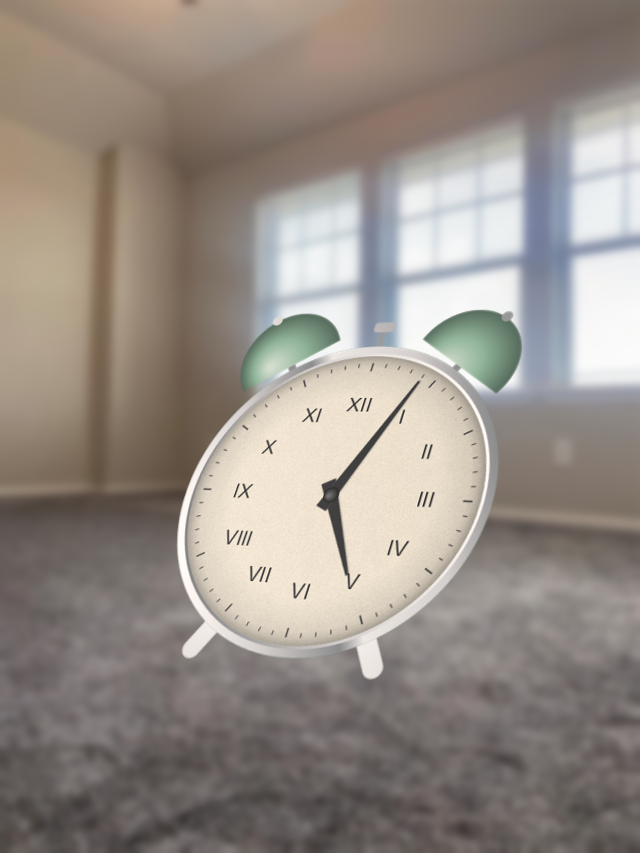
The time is {"hour": 5, "minute": 4}
